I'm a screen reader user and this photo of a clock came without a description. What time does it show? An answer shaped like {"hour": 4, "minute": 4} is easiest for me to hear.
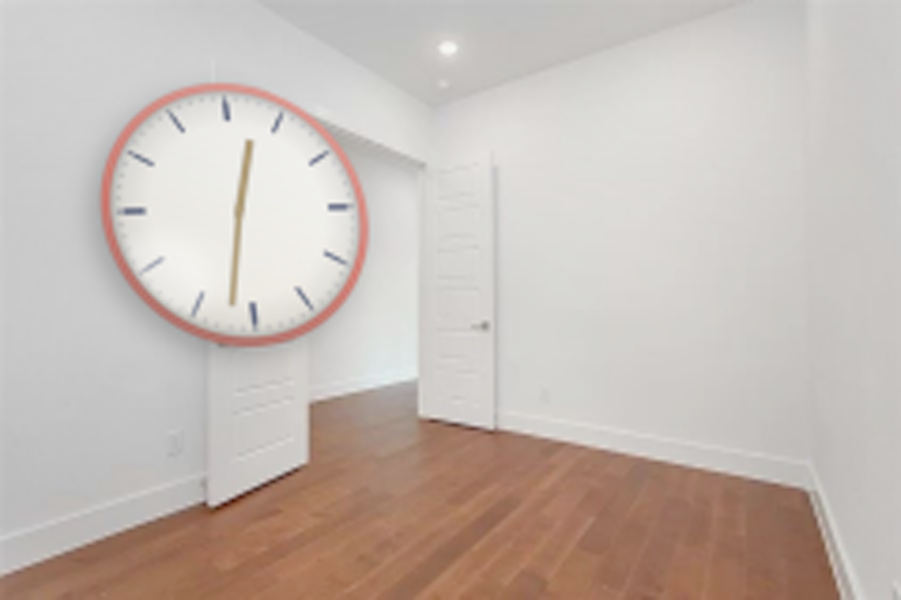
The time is {"hour": 12, "minute": 32}
